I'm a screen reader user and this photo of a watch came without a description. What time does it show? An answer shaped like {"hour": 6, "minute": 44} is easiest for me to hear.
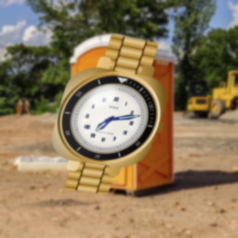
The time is {"hour": 7, "minute": 12}
